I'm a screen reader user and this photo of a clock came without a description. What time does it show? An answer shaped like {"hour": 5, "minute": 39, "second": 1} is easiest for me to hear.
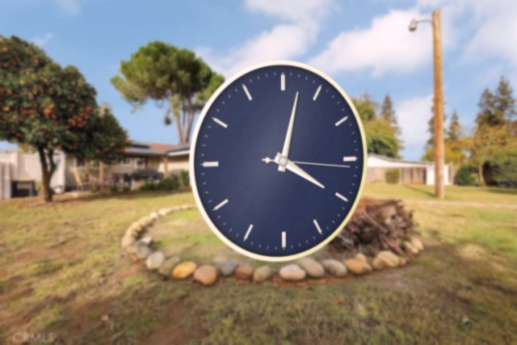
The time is {"hour": 4, "minute": 2, "second": 16}
